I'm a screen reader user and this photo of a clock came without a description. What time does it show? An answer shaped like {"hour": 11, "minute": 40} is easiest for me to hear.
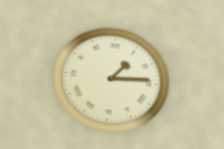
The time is {"hour": 1, "minute": 14}
